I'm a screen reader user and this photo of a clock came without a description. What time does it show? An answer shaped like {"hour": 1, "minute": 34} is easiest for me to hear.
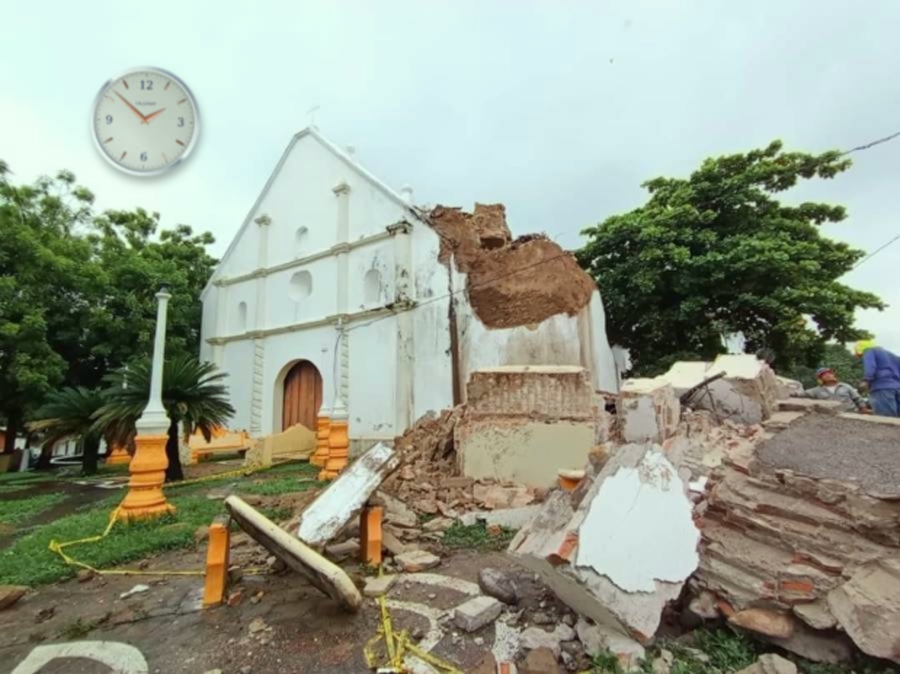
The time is {"hour": 1, "minute": 52}
